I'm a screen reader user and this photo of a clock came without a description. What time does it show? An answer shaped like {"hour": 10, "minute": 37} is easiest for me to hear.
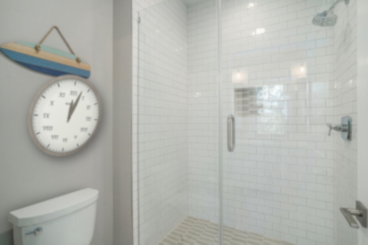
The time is {"hour": 12, "minute": 3}
